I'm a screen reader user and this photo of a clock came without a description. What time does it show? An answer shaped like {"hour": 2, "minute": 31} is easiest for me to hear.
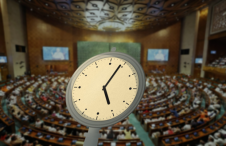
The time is {"hour": 5, "minute": 4}
